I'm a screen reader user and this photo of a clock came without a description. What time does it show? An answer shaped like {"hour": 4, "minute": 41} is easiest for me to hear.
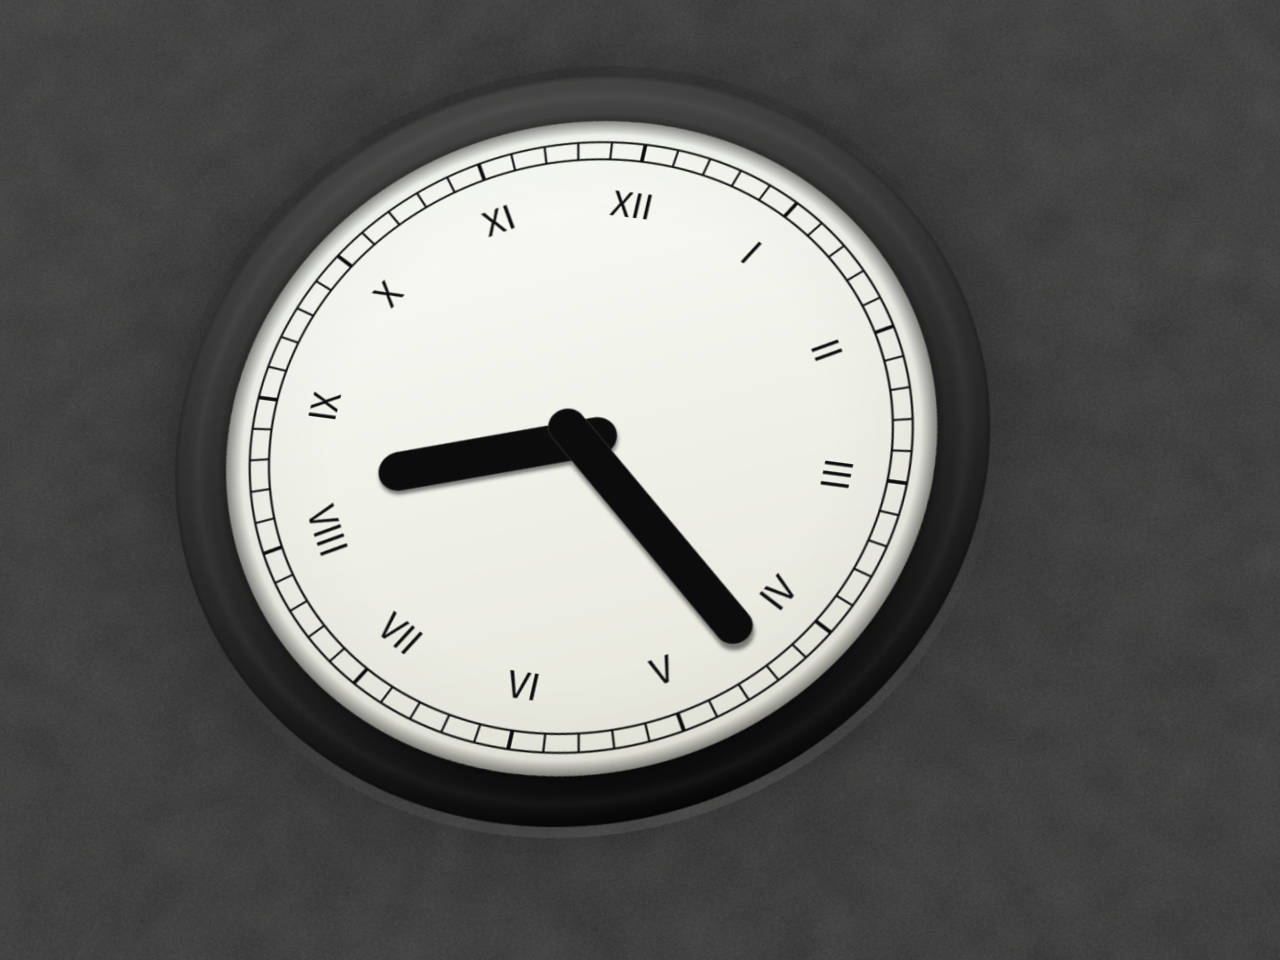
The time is {"hour": 8, "minute": 22}
